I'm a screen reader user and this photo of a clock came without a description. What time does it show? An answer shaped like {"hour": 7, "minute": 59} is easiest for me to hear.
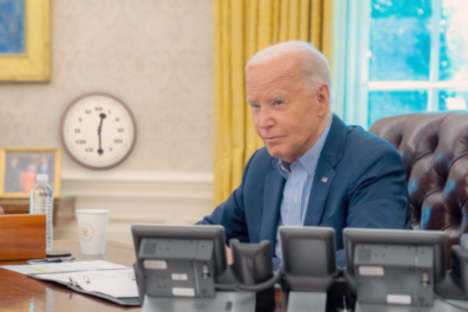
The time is {"hour": 12, "minute": 30}
